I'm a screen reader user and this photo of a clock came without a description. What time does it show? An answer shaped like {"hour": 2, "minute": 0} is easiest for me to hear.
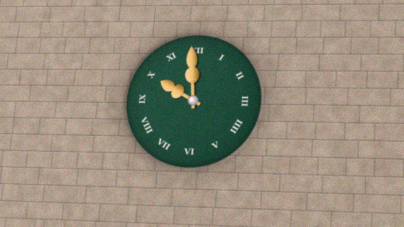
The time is {"hour": 9, "minute": 59}
